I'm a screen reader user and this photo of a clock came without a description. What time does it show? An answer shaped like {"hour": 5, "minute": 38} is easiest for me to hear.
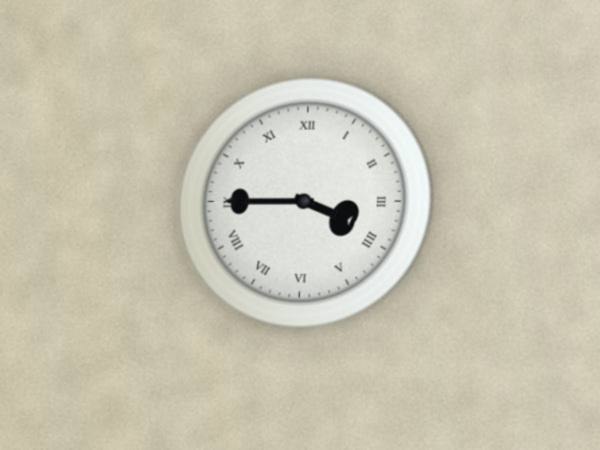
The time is {"hour": 3, "minute": 45}
